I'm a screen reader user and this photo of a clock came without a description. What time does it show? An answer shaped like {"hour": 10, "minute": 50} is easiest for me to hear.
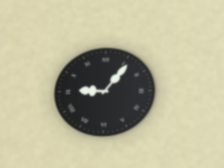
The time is {"hour": 9, "minute": 6}
